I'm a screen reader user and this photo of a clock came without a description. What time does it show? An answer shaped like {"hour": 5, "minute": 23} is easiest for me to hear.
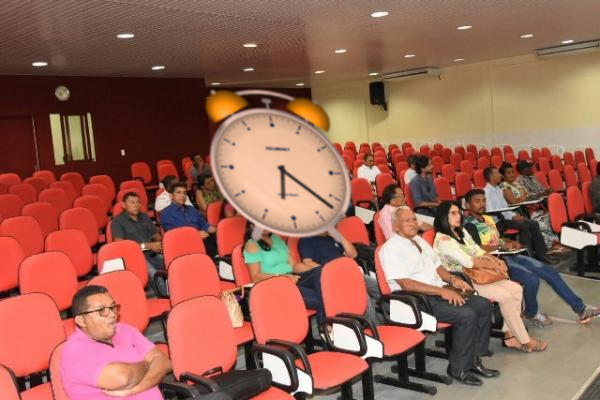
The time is {"hour": 6, "minute": 22}
